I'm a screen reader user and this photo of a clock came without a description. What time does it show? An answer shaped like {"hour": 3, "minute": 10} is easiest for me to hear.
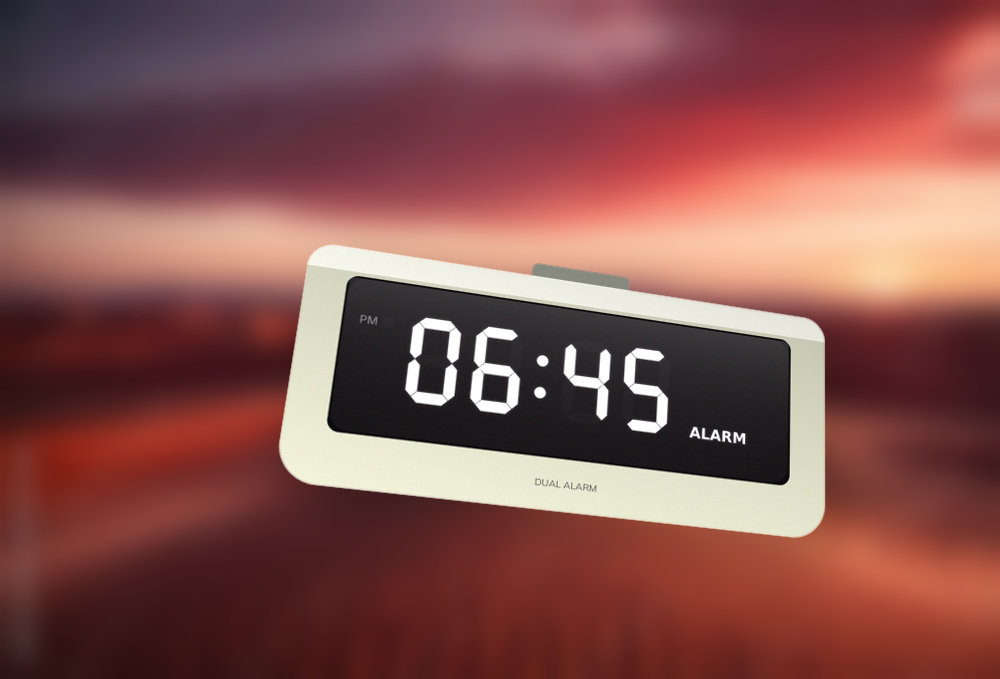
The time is {"hour": 6, "minute": 45}
